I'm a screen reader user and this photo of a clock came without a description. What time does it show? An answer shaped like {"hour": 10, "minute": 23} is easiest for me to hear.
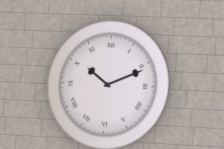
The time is {"hour": 10, "minute": 11}
